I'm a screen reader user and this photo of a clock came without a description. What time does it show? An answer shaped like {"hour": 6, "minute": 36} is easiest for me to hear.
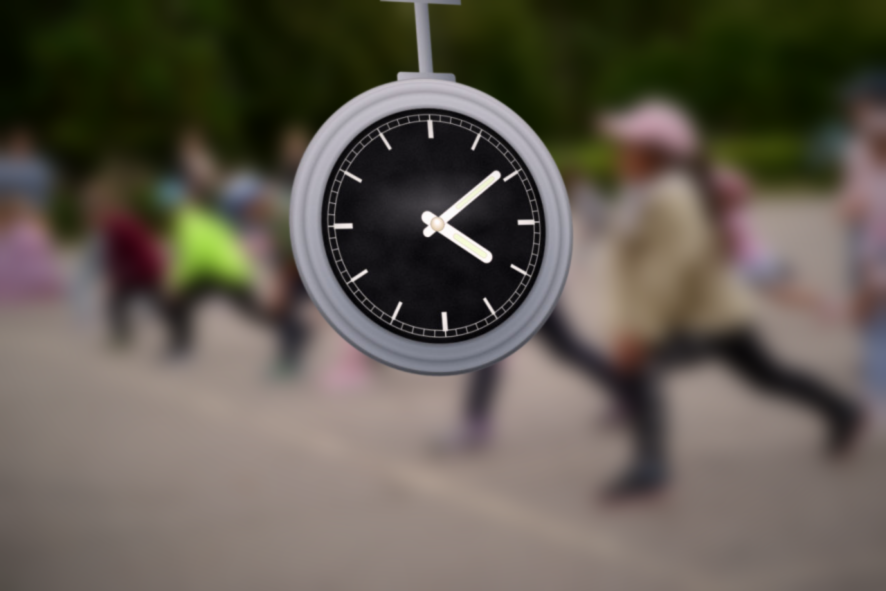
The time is {"hour": 4, "minute": 9}
